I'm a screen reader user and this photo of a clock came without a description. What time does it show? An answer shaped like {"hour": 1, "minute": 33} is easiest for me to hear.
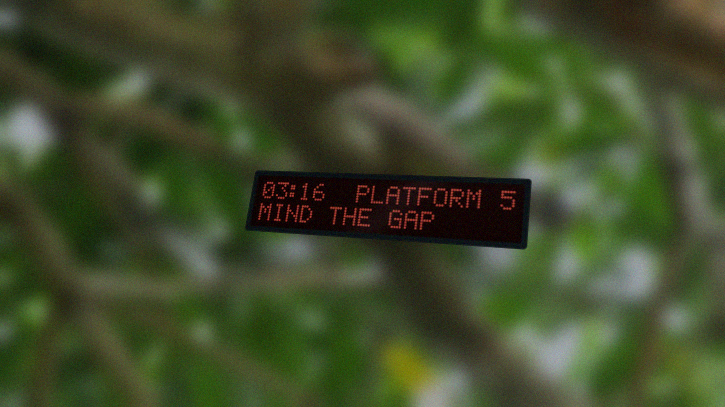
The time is {"hour": 3, "minute": 16}
